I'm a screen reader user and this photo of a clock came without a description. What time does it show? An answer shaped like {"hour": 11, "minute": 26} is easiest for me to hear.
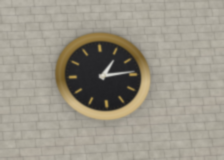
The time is {"hour": 1, "minute": 14}
